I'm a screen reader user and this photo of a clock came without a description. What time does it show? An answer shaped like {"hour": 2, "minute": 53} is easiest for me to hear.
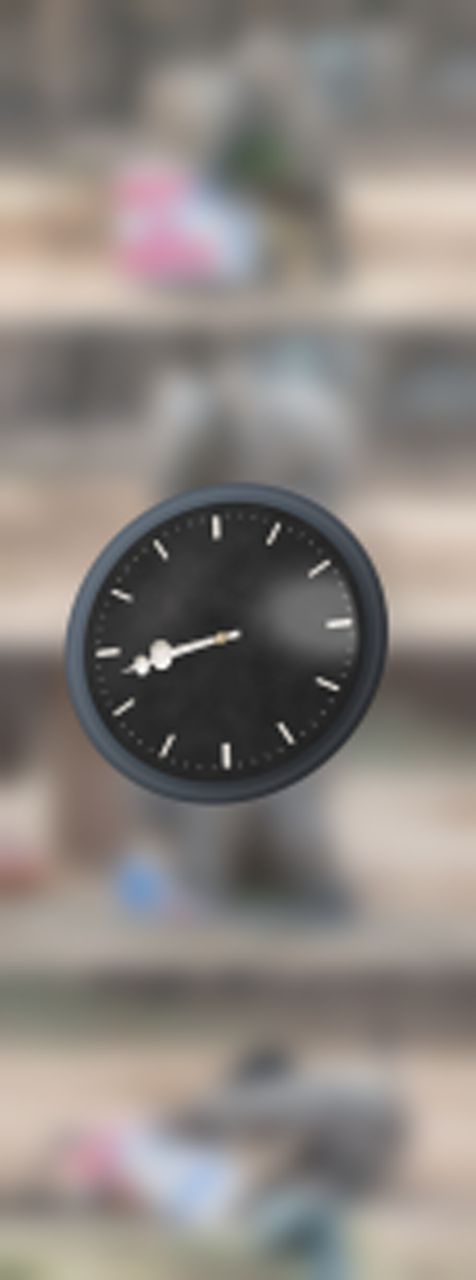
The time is {"hour": 8, "minute": 43}
